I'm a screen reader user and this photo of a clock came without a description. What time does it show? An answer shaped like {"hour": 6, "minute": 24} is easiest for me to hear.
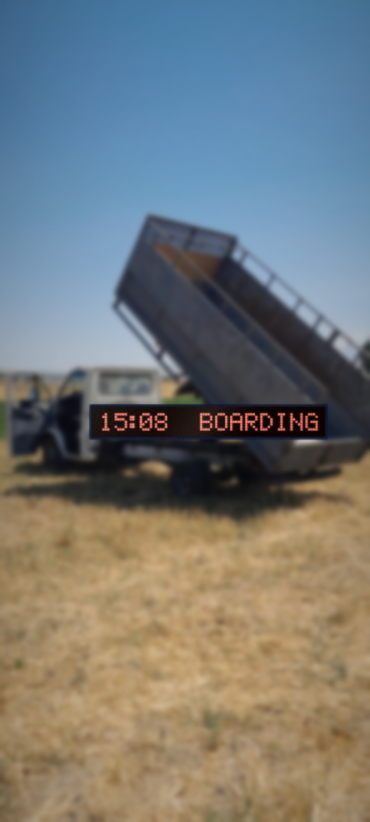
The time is {"hour": 15, "minute": 8}
